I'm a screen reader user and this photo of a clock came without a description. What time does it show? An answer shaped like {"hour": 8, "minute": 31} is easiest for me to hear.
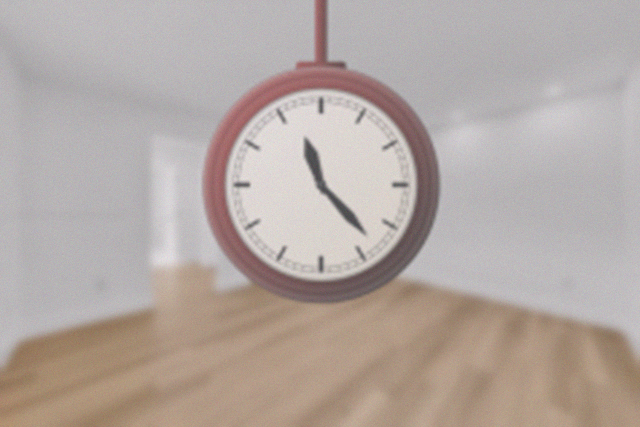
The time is {"hour": 11, "minute": 23}
